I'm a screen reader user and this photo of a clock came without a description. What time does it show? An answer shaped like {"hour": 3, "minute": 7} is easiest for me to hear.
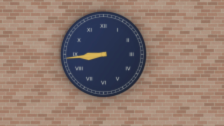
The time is {"hour": 8, "minute": 44}
